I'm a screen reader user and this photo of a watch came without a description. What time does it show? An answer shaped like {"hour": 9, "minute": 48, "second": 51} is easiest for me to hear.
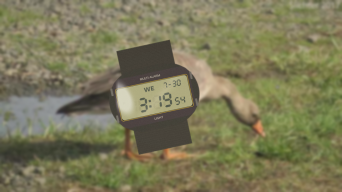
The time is {"hour": 3, "minute": 19, "second": 54}
